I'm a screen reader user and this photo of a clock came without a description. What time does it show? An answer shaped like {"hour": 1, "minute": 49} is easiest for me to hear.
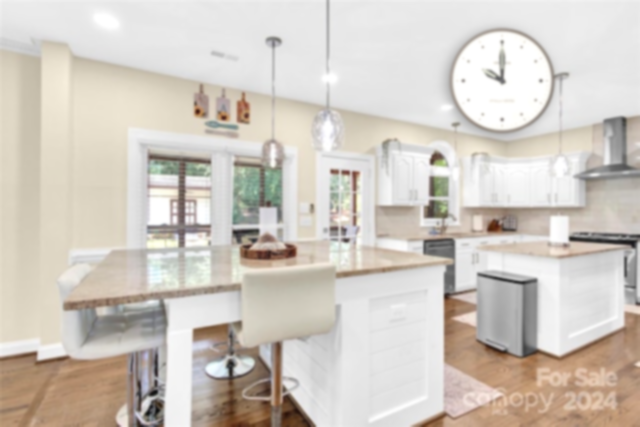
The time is {"hour": 10, "minute": 0}
